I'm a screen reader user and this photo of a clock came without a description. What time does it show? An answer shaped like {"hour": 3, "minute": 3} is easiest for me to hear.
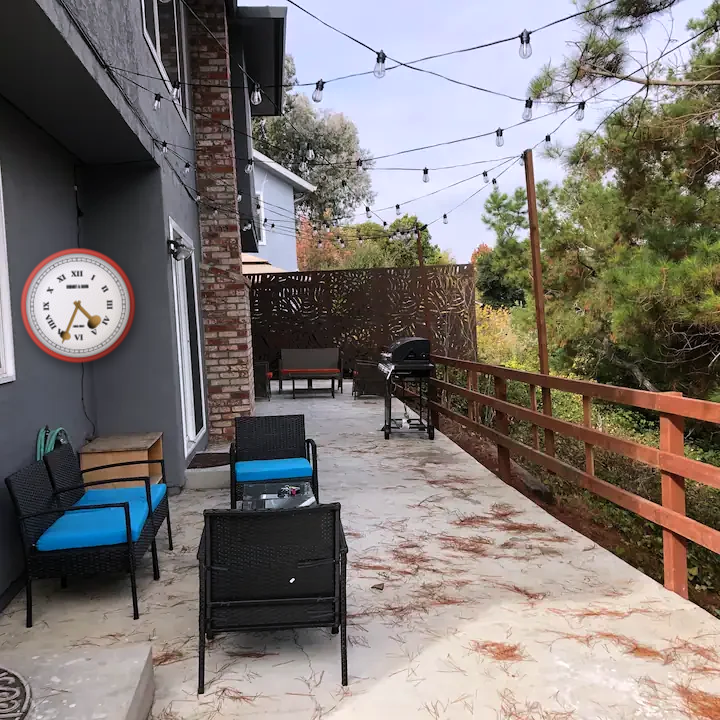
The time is {"hour": 4, "minute": 34}
